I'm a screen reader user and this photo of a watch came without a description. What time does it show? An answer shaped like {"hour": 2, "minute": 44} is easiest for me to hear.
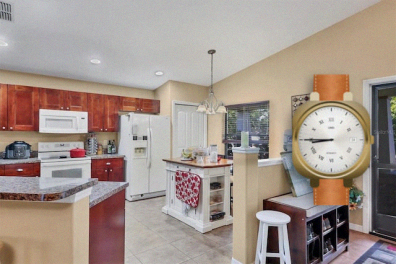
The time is {"hour": 8, "minute": 45}
